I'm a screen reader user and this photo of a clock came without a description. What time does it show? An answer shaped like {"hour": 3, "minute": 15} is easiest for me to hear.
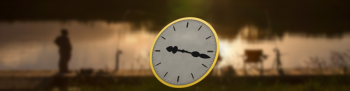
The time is {"hour": 9, "minute": 17}
